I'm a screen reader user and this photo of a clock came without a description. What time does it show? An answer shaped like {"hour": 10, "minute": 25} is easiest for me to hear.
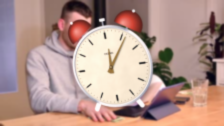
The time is {"hour": 12, "minute": 6}
